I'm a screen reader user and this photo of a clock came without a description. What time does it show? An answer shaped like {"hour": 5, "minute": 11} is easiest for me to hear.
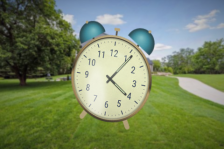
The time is {"hour": 4, "minute": 6}
